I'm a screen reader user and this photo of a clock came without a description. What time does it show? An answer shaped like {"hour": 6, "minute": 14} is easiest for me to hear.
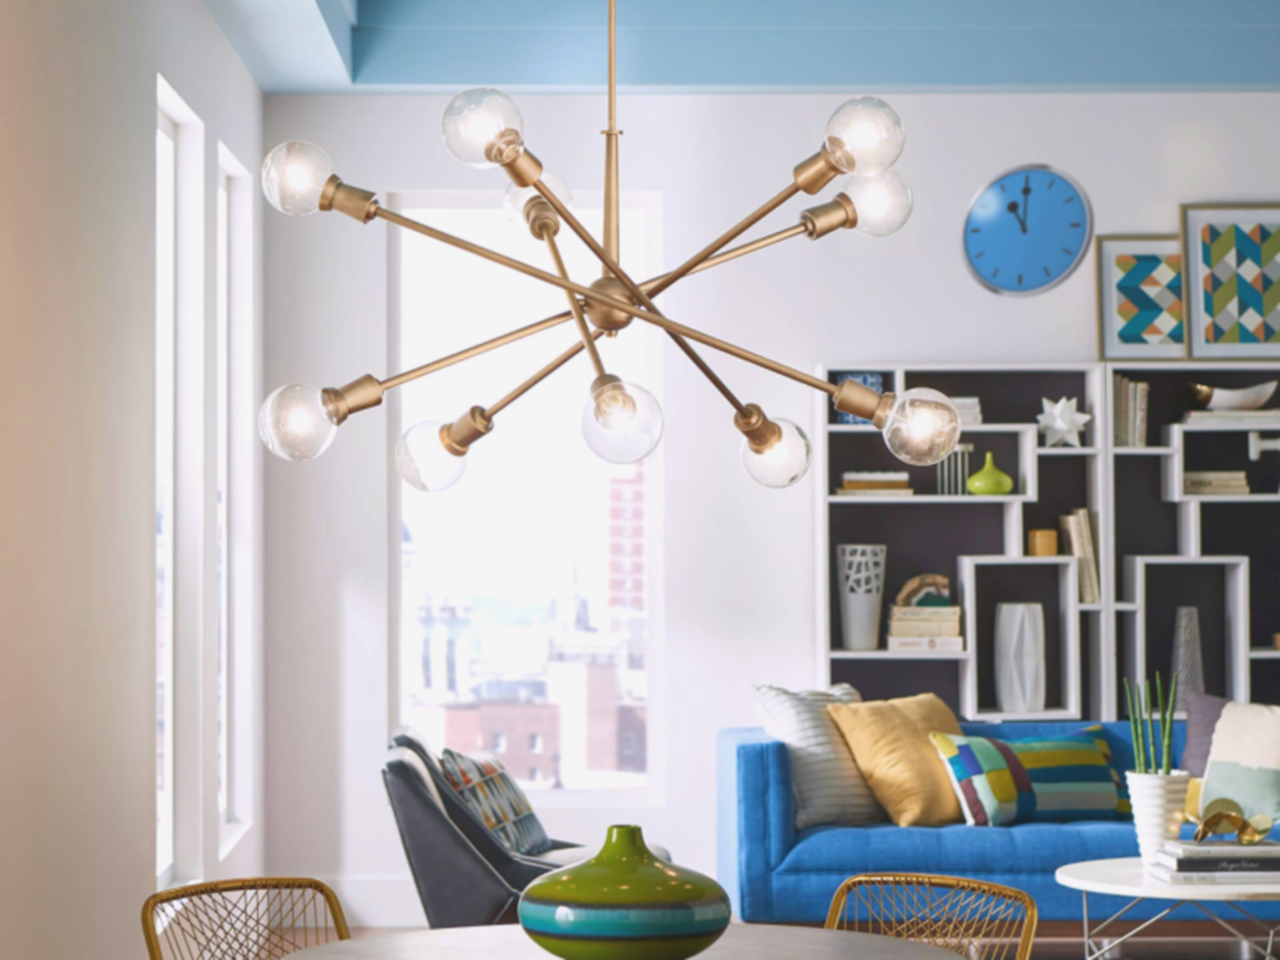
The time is {"hour": 11, "minute": 0}
